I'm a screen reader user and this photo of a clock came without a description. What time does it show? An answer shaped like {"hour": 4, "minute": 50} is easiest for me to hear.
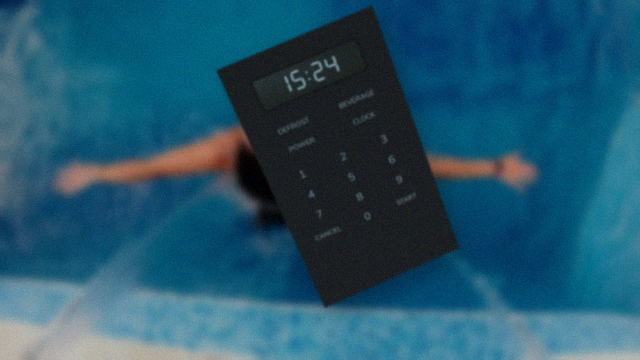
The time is {"hour": 15, "minute": 24}
